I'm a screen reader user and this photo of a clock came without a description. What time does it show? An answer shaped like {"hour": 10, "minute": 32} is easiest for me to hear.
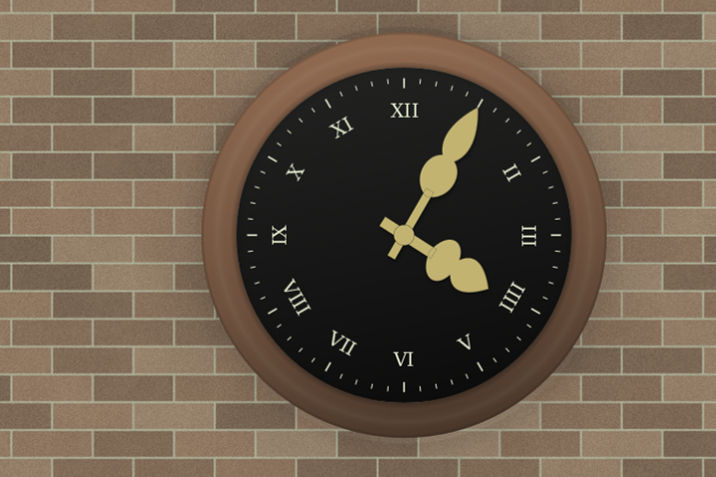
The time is {"hour": 4, "minute": 5}
